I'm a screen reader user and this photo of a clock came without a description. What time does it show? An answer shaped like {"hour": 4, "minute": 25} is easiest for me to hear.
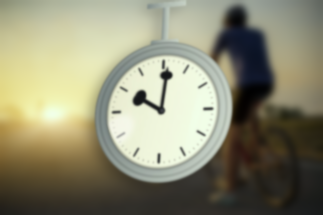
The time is {"hour": 10, "minute": 1}
